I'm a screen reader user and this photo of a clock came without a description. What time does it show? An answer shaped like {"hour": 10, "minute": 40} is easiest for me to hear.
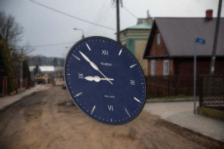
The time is {"hour": 8, "minute": 52}
